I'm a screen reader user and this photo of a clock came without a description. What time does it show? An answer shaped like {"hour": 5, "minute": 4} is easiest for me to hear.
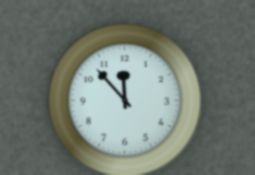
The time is {"hour": 11, "minute": 53}
